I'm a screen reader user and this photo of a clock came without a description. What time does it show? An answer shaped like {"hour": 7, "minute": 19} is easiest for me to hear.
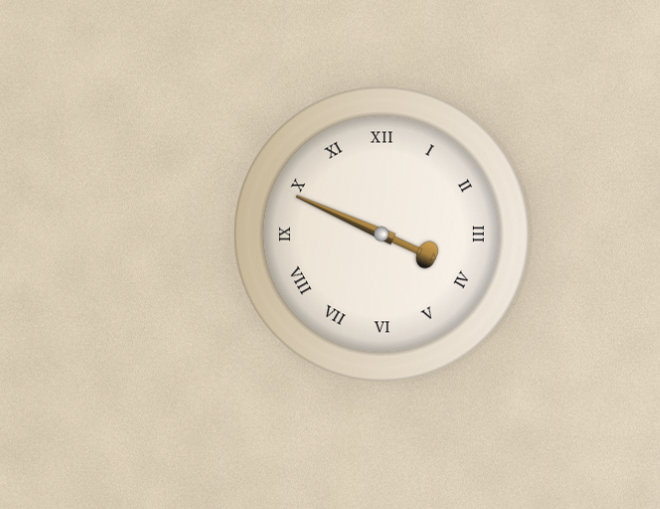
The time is {"hour": 3, "minute": 49}
